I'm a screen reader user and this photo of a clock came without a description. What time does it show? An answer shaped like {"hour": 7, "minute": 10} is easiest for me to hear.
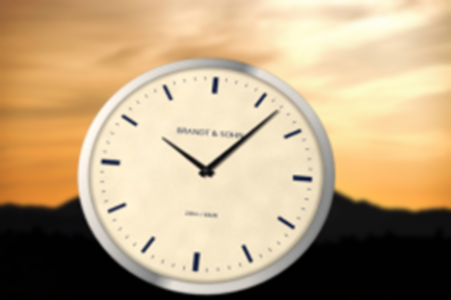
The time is {"hour": 10, "minute": 7}
